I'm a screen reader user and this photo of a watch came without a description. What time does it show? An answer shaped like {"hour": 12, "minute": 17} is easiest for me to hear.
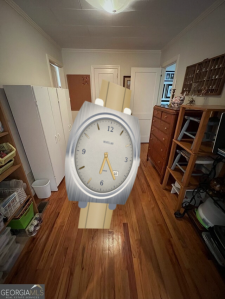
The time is {"hour": 6, "minute": 24}
